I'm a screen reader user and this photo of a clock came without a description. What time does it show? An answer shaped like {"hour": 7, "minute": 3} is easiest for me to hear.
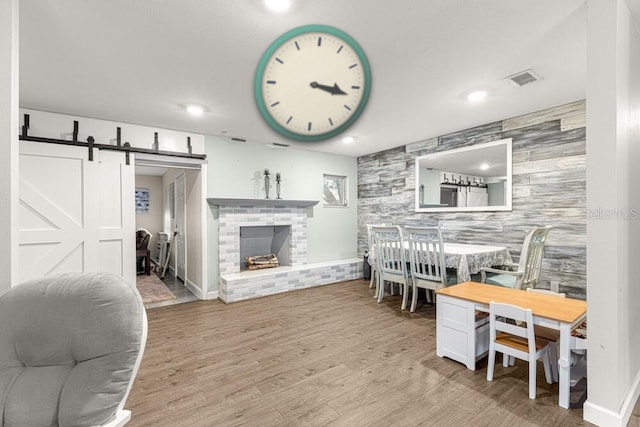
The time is {"hour": 3, "minute": 17}
